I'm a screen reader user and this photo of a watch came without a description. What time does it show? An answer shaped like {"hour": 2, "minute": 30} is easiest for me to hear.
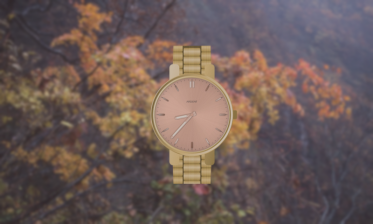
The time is {"hour": 8, "minute": 37}
